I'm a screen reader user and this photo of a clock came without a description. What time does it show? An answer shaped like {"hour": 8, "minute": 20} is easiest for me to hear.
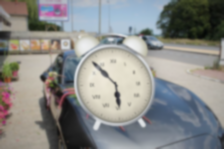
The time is {"hour": 5, "minute": 53}
